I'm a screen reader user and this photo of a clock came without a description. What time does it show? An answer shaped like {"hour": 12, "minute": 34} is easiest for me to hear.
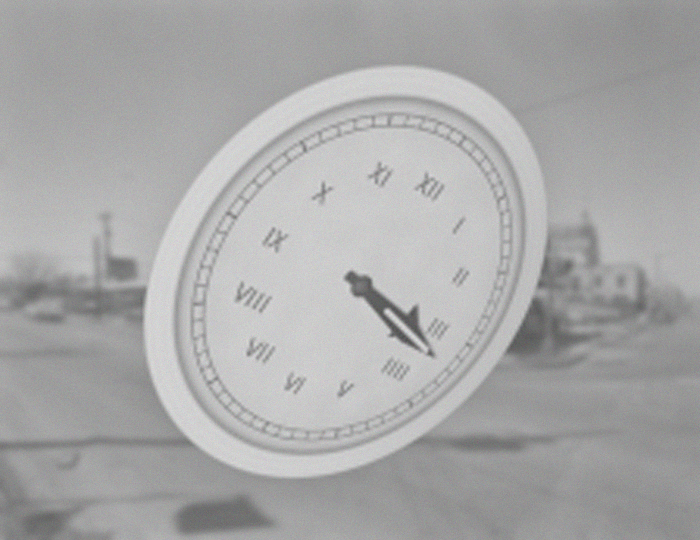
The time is {"hour": 3, "minute": 17}
